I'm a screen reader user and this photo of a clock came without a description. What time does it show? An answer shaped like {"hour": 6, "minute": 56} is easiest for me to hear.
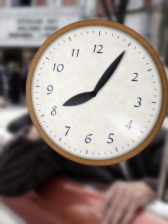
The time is {"hour": 8, "minute": 5}
